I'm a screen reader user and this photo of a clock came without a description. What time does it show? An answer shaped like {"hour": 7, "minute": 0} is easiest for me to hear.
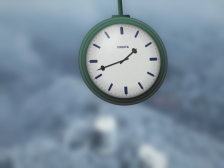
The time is {"hour": 1, "minute": 42}
